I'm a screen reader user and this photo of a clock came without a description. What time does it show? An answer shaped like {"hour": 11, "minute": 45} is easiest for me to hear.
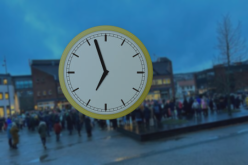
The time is {"hour": 6, "minute": 57}
